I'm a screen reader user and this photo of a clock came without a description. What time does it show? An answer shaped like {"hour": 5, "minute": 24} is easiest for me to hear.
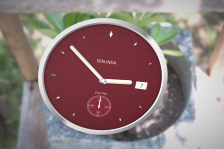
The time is {"hour": 2, "minute": 52}
